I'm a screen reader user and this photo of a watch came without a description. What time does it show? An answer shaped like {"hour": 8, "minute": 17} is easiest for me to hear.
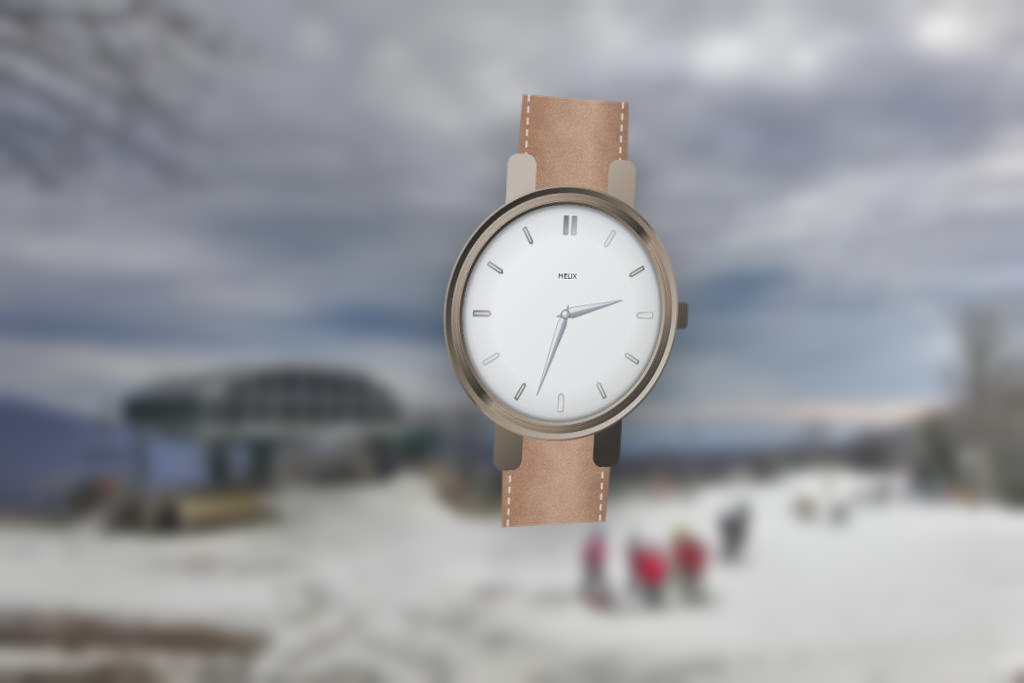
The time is {"hour": 2, "minute": 33}
